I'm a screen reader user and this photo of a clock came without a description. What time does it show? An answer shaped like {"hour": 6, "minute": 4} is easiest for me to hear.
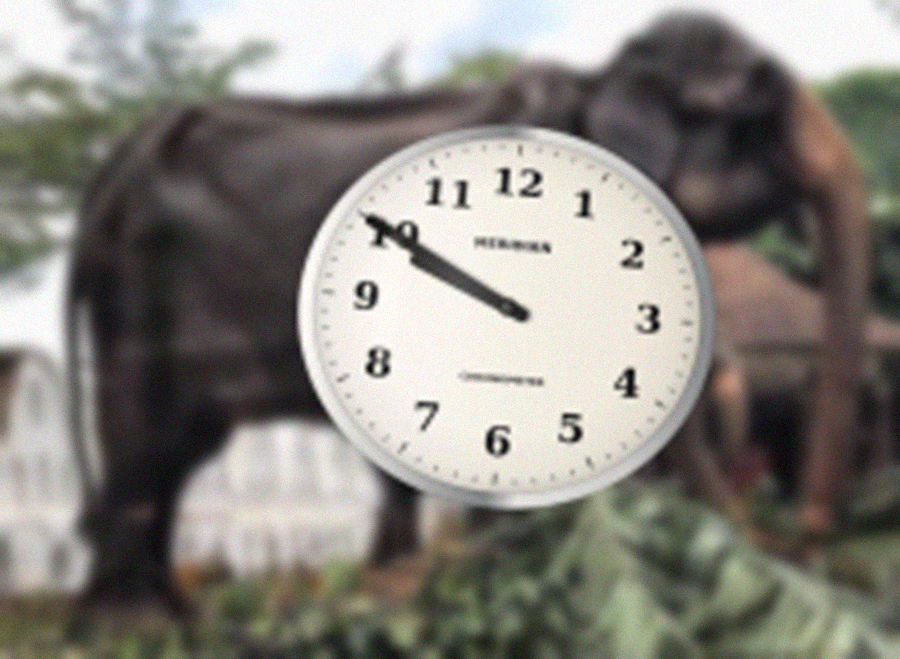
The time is {"hour": 9, "minute": 50}
